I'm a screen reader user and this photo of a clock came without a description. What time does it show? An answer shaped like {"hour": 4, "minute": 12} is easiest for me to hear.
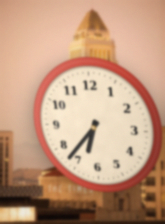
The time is {"hour": 6, "minute": 37}
